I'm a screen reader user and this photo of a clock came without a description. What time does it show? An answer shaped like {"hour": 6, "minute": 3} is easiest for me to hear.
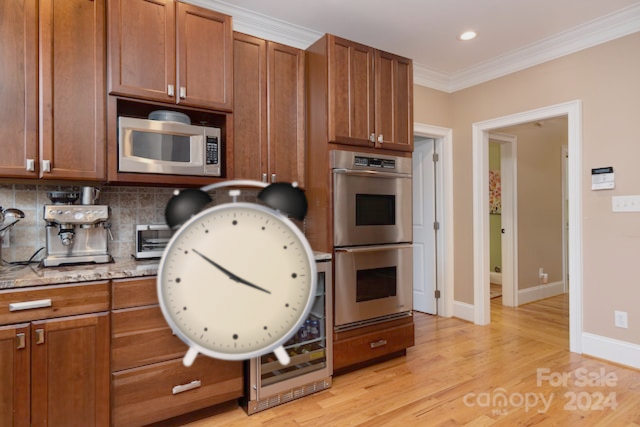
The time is {"hour": 3, "minute": 51}
